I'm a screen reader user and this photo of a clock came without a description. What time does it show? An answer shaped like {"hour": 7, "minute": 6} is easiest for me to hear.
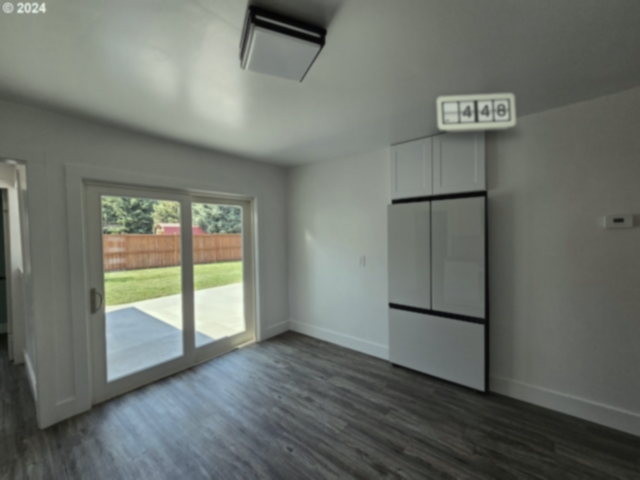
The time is {"hour": 4, "minute": 48}
